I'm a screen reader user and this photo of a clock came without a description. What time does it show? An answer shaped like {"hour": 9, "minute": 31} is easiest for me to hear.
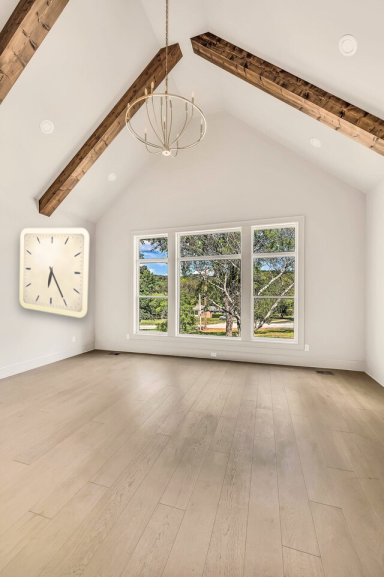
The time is {"hour": 6, "minute": 25}
